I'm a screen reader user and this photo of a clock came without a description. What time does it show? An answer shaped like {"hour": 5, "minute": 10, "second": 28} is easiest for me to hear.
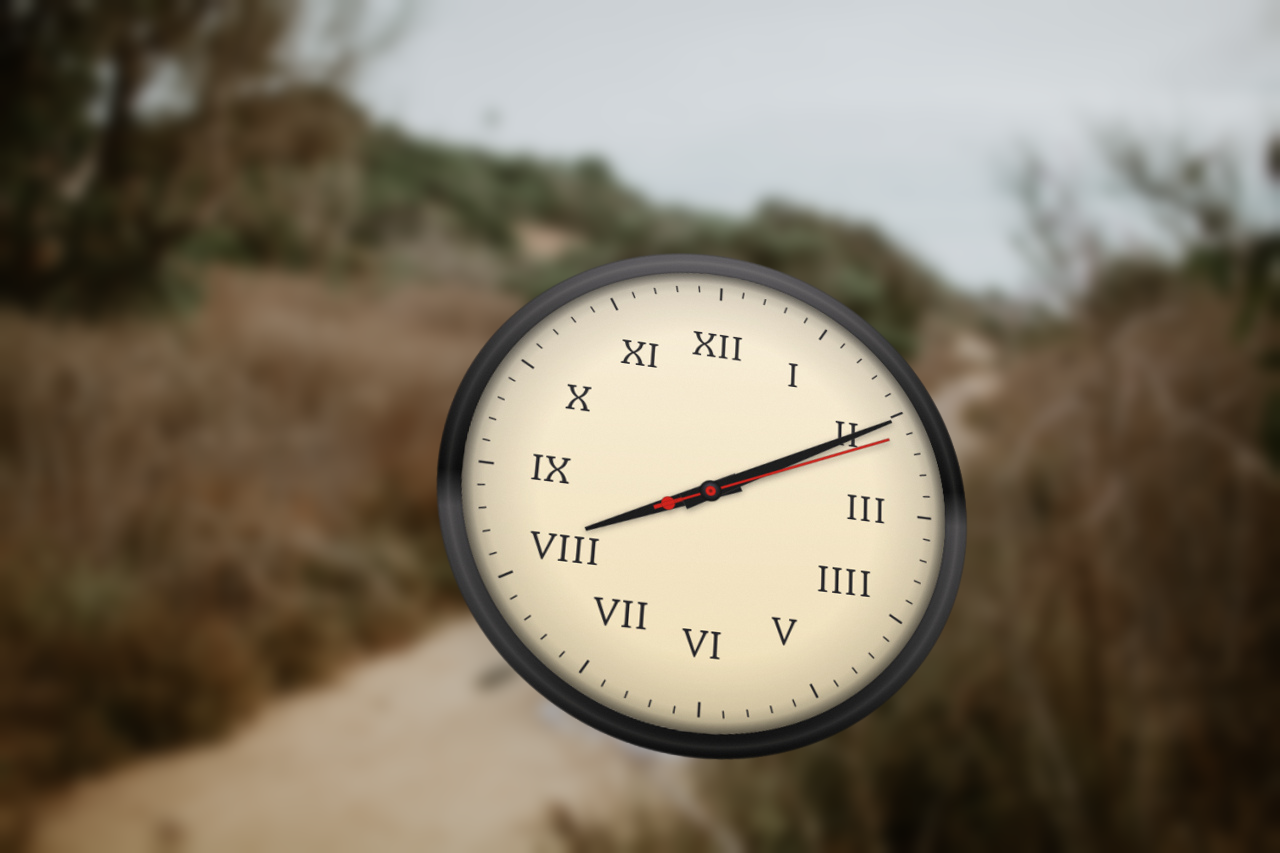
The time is {"hour": 8, "minute": 10, "second": 11}
